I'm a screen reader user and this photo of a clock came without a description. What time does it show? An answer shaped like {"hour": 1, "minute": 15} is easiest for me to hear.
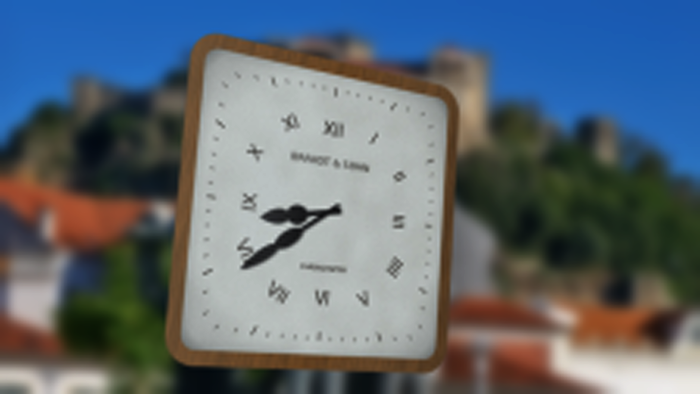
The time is {"hour": 8, "minute": 39}
